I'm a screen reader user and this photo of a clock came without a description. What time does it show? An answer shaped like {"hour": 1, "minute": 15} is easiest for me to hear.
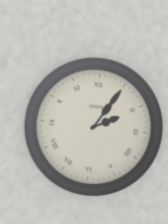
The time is {"hour": 2, "minute": 5}
